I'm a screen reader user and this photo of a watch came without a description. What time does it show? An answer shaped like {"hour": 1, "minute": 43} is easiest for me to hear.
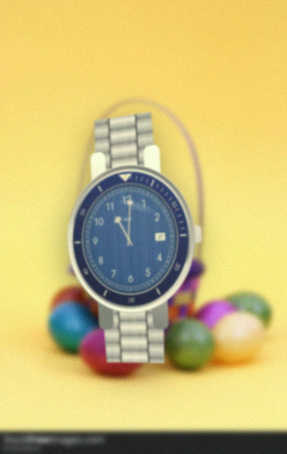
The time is {"hour": 11, "minute": 1}
